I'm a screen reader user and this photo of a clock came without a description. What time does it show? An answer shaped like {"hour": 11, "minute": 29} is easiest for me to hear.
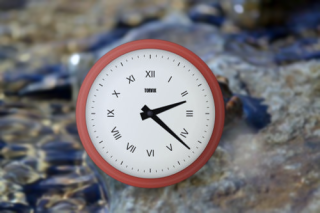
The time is {"hour": 2, "minute": 22}
